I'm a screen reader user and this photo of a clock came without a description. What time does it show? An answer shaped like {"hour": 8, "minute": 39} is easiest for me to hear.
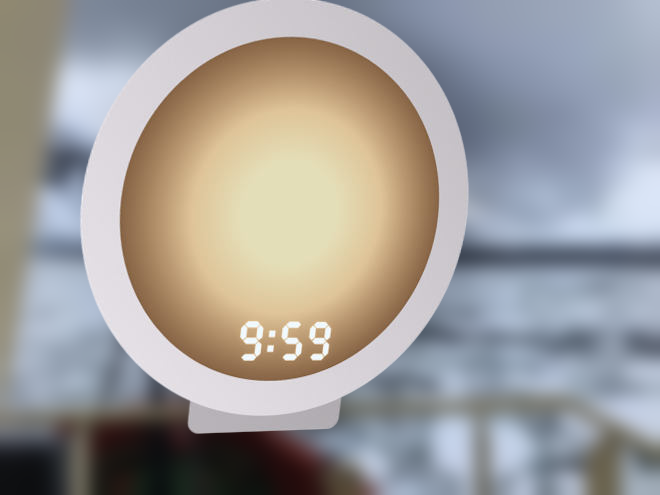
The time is {"hour": 9, "minute": 59}
